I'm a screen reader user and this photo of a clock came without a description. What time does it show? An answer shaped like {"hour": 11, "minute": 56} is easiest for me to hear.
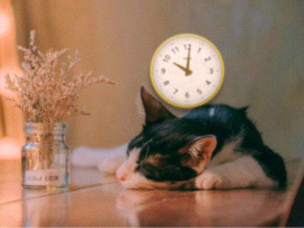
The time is {"hour": 10, "minute": 1}
